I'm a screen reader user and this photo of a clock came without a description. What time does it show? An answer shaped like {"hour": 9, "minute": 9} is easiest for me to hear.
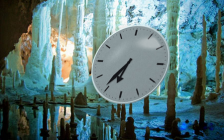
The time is {"hour": 6, "minute": 36}
